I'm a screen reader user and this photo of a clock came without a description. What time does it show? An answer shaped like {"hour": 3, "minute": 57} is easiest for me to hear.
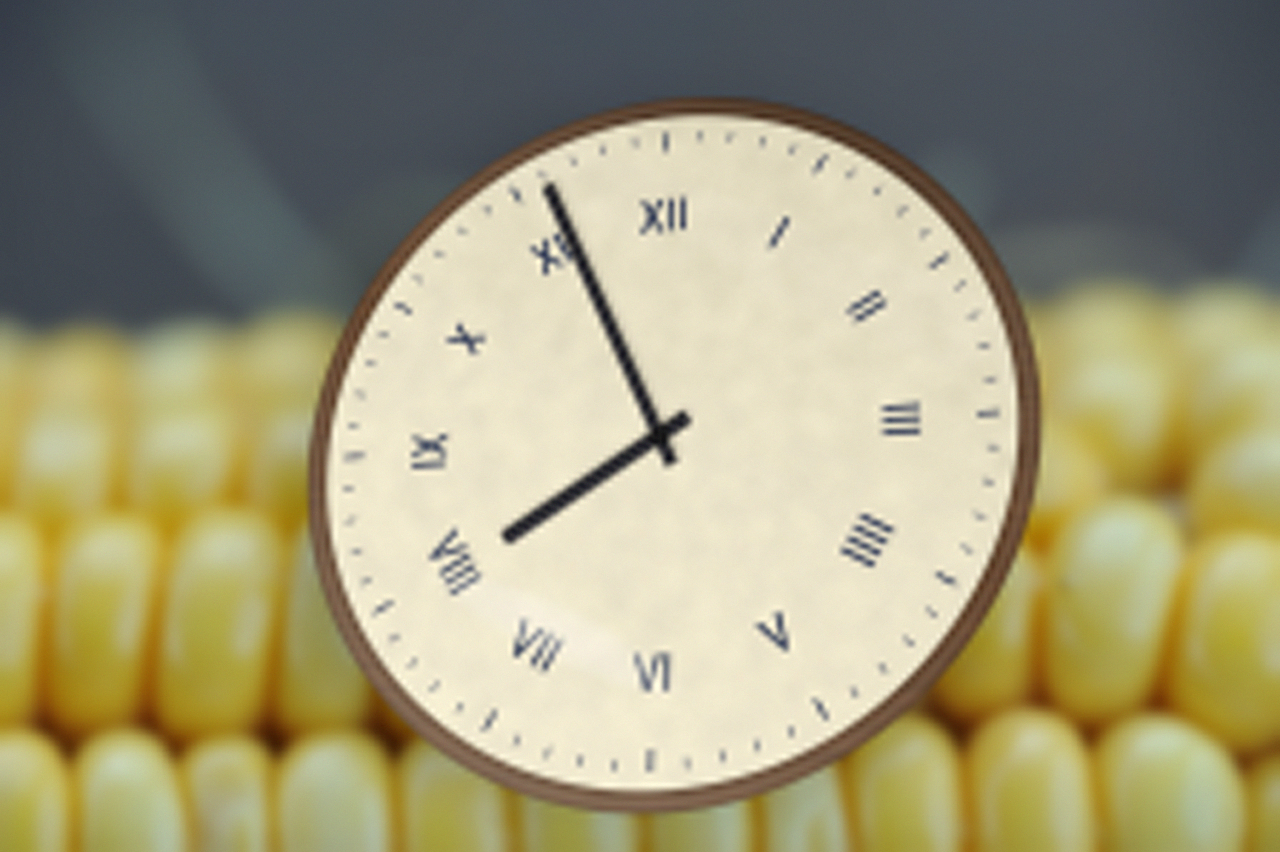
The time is {"hour": 7, "minute": 56}
